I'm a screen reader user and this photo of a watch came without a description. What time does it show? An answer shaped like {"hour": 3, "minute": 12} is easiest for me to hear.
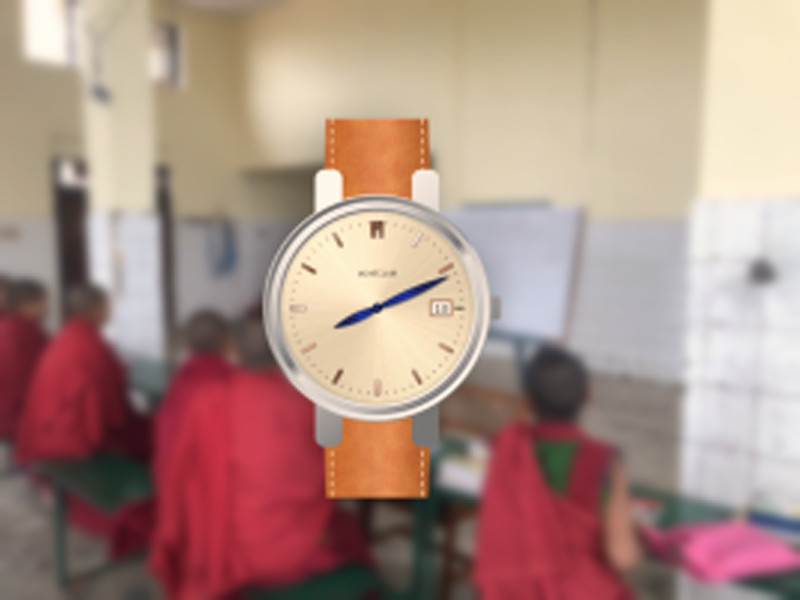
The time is {"hour": 8, "minute": 11}
